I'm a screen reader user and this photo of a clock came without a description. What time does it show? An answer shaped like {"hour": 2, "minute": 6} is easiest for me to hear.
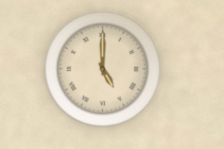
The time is {"hour": 5, "minute": 0}
